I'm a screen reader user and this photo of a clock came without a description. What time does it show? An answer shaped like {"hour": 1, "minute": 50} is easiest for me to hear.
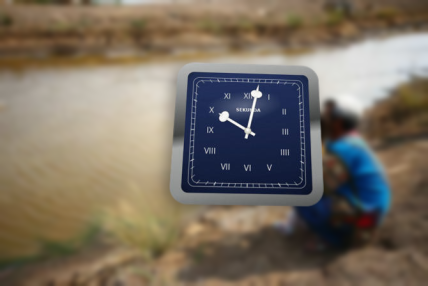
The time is {"hour": 10, "minute": 2}
